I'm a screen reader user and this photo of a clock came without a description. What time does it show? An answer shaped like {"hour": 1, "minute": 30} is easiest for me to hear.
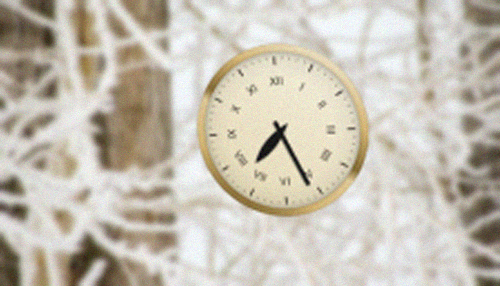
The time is {"hour": 7, "minute": 26}
